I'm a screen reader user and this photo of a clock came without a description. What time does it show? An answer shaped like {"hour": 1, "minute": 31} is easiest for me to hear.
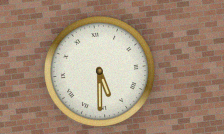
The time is {"hour": 5, "minute": 31}
